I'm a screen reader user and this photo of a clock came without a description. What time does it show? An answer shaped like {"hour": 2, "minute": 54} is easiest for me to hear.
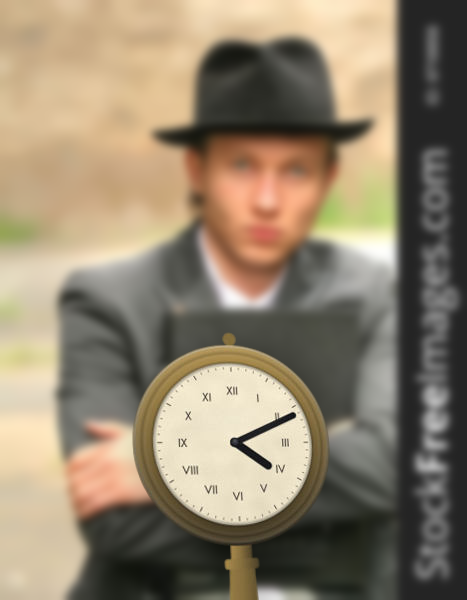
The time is {"hour": 4, "minute": 11}
